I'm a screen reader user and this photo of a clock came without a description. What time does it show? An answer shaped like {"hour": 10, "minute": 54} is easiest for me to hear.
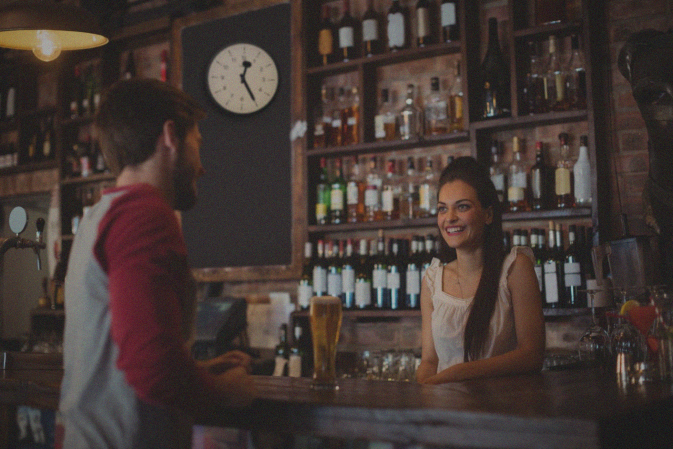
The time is {"hour": 12, "minute": 25}
